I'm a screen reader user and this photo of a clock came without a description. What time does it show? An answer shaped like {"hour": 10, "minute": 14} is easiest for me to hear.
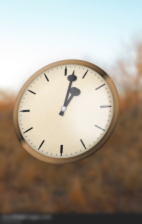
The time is {"hour": 1, "minute": 2}
